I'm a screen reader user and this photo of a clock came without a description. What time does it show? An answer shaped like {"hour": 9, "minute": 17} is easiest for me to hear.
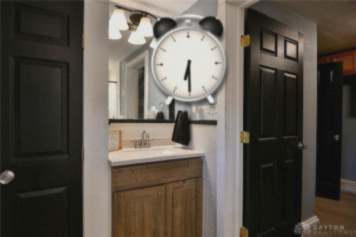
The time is {"hour": 6, "minute": 30}
